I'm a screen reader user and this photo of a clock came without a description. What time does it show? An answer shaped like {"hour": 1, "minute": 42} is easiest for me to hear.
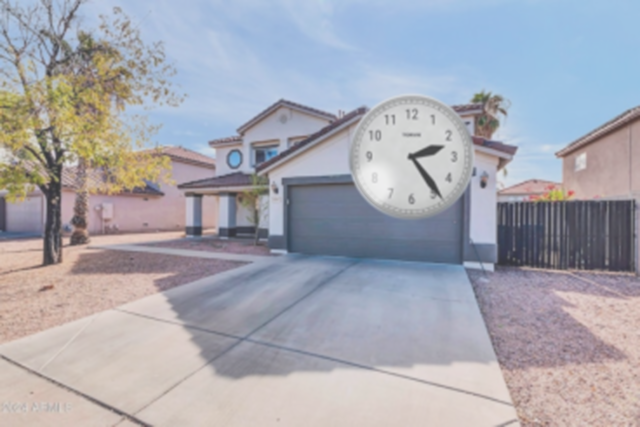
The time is {"hour": 2, "minute": 24}
